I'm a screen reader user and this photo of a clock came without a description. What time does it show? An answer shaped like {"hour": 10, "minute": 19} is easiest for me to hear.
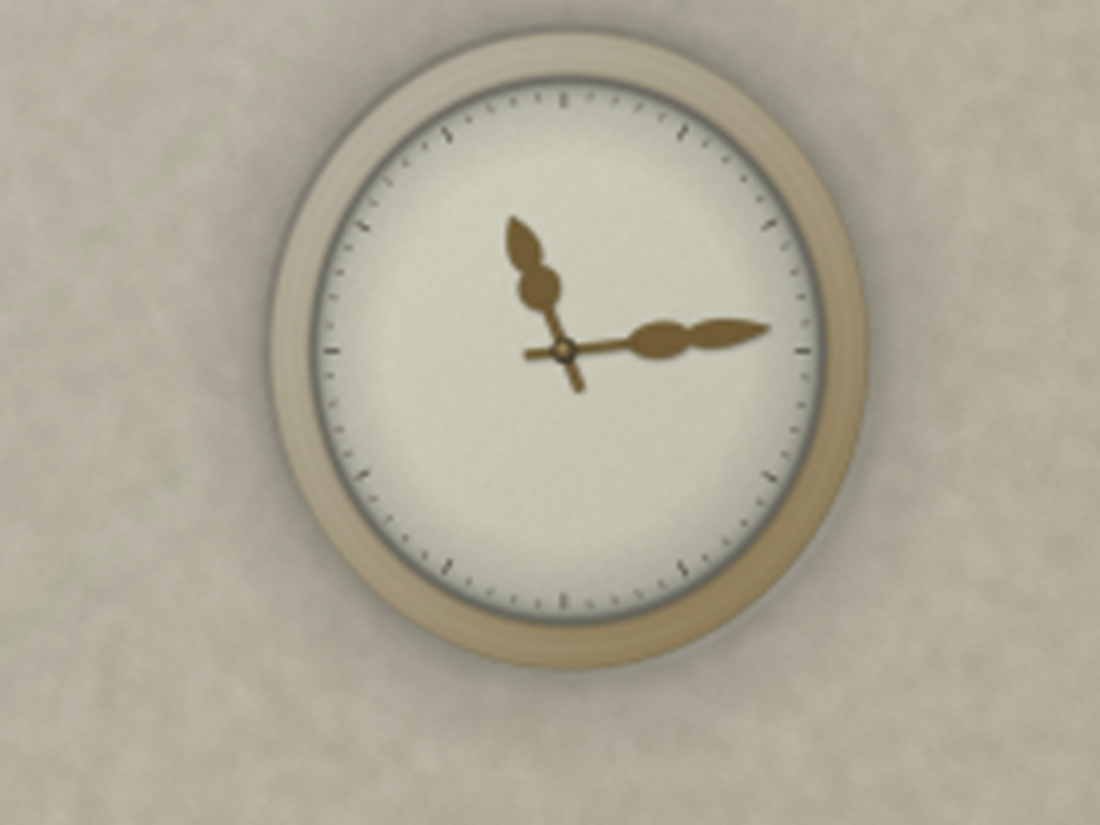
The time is {"hour": 11, "minute": 14}
